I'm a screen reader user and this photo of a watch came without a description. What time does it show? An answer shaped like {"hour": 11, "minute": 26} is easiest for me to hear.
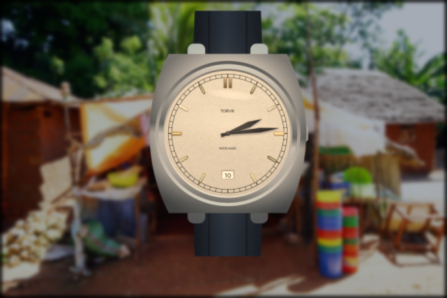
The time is {"hour": 2, "minute": 14}
